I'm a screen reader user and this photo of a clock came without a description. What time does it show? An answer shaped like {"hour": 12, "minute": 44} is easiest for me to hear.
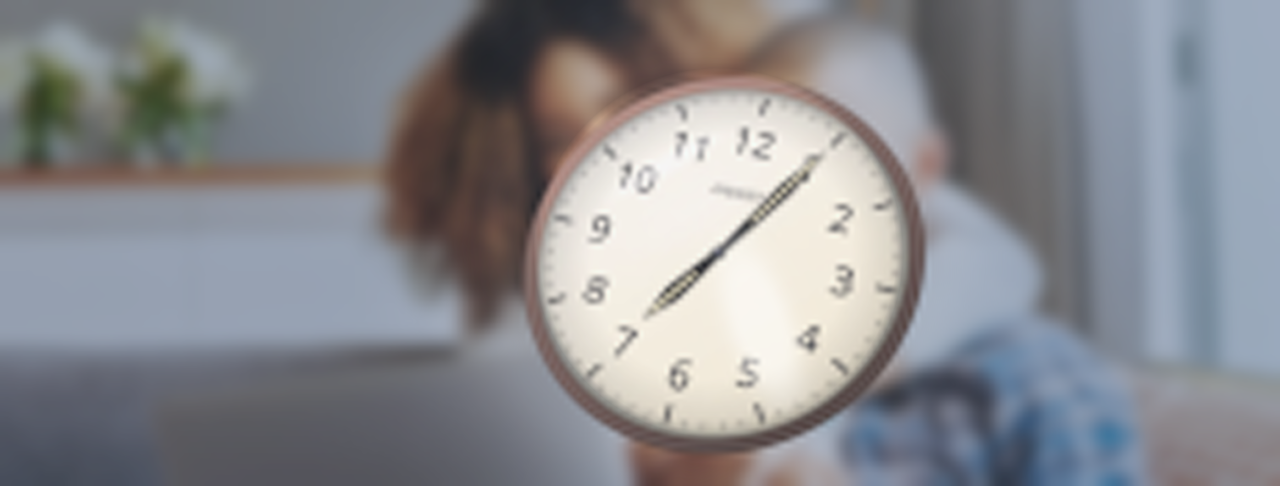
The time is {"hour": 7, "minute": 5}
